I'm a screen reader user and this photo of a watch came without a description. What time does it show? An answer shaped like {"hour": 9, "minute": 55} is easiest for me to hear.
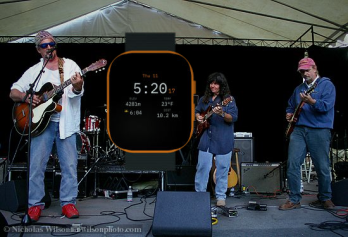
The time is {"hour": 5, "minute": 20}
